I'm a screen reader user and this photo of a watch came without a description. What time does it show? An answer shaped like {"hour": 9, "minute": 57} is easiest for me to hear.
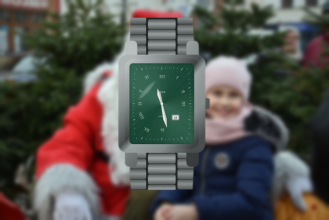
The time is {"hour": 11, "minute": 28}
